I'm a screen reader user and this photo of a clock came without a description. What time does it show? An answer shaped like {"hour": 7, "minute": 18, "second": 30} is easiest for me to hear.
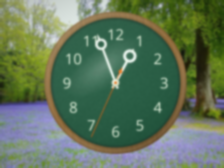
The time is {"hour": 12, "minute": 56, "second": 34}
